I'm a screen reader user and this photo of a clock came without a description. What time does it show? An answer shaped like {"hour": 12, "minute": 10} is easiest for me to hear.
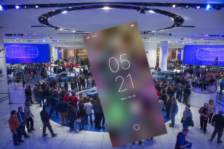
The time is {"hour": 5, "minute": 21}
